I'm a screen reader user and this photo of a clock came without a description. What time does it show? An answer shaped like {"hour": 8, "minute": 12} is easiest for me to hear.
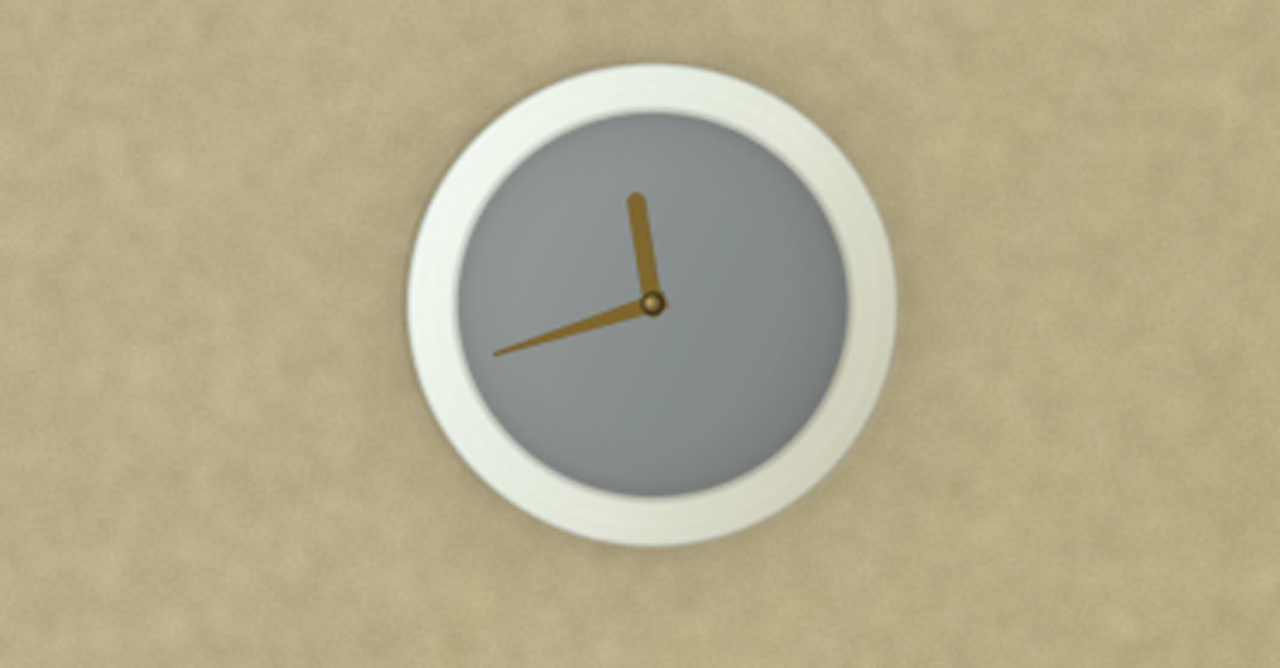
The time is {"hour": 11, "minute": 42}
